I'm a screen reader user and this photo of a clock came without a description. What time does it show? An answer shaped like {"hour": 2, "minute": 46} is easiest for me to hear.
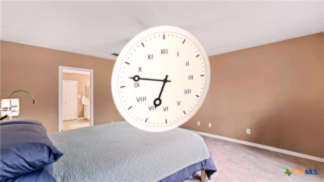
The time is {"hour": 6, "minute": 47}
